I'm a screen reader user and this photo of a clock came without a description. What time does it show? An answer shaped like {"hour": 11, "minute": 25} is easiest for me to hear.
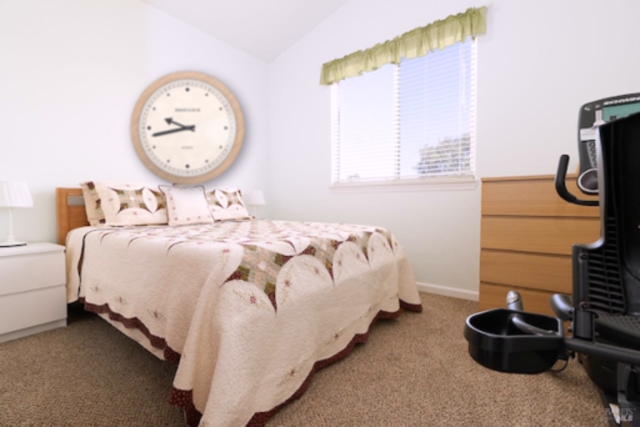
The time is {"hour": 9, "minute": 43}
